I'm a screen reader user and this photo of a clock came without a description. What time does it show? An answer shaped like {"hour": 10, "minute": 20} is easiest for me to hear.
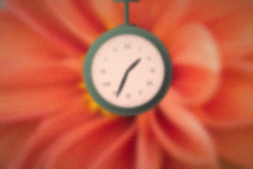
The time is {"hour": 1, "minute": 34}
